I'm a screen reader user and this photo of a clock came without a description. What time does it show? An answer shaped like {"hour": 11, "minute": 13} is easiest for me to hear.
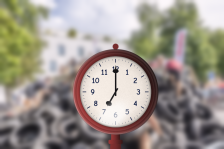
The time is {"hour": 7, "minute": 0}
